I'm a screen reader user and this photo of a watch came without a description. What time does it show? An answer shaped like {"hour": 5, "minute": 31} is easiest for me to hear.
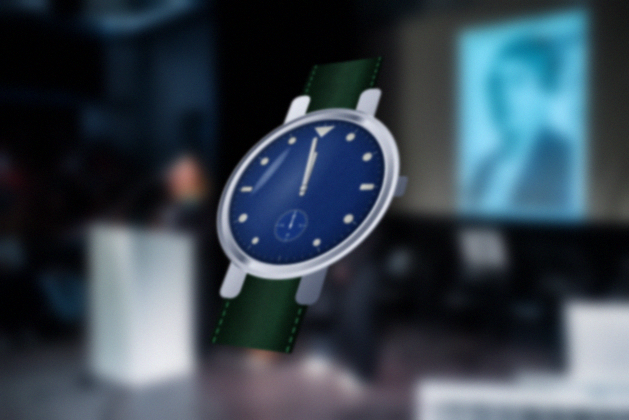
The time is {"hour": 11, "minute": 59}
